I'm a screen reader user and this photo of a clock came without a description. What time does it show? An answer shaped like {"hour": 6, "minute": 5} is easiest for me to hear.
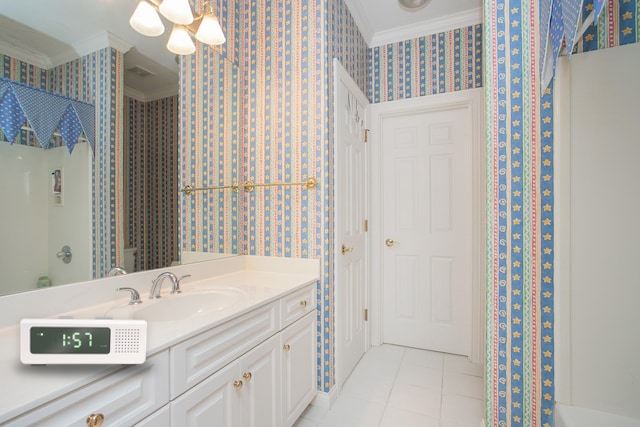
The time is {"hour": 1, "minute": 57}
